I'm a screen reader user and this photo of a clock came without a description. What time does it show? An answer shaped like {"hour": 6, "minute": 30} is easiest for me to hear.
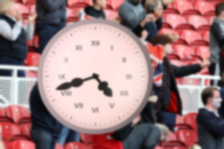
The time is {"hour": 4, "minute": 42}
